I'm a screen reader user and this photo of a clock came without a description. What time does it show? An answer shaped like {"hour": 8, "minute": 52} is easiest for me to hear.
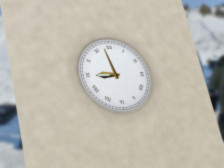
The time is {"hour": 8, "minute": 58}
